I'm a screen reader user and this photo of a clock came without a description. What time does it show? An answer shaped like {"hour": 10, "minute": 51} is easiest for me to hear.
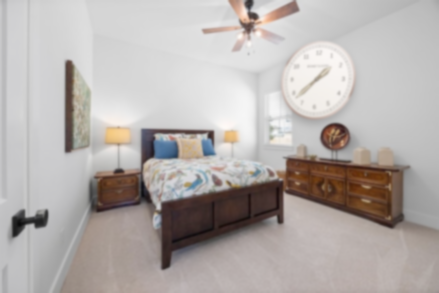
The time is {"hour": 1, "minute": 38}
